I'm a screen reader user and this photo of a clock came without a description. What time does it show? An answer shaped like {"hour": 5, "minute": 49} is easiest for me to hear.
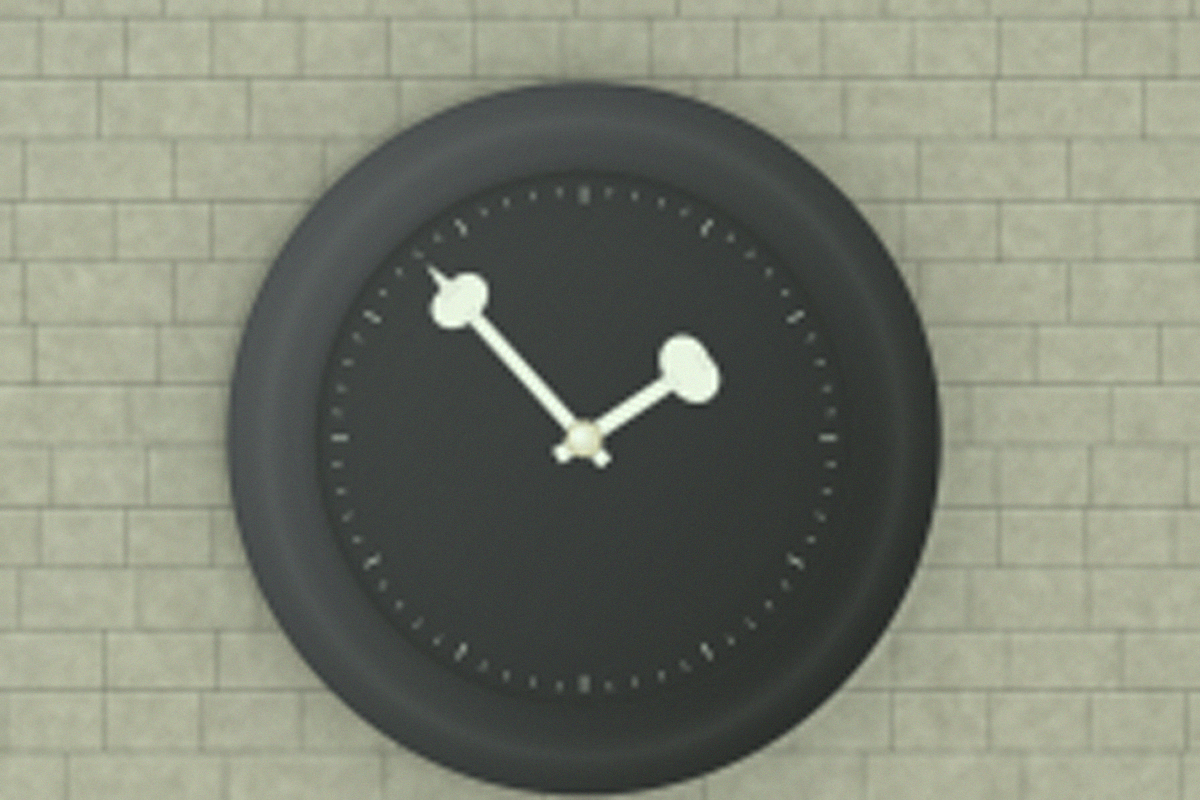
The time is {"hour": 1, "minute": 53}
